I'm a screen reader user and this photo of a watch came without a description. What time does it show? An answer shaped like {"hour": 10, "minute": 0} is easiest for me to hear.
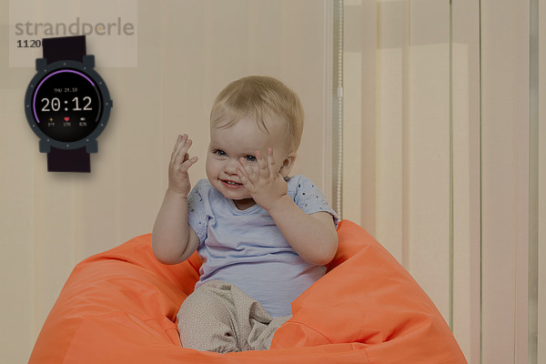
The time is {"hour": 20, "minute": 12}
